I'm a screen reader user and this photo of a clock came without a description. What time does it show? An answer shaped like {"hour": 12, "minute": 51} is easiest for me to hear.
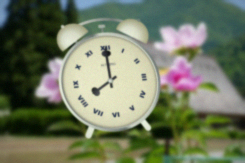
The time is {"hour": 8, "minute": 0}
